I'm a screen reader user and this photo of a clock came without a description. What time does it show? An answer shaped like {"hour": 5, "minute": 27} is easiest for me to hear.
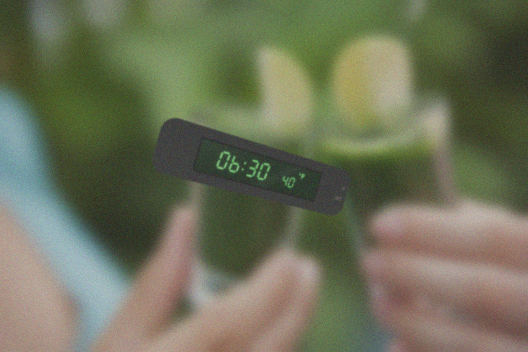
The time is {"hour": 6, "minute": 30}
